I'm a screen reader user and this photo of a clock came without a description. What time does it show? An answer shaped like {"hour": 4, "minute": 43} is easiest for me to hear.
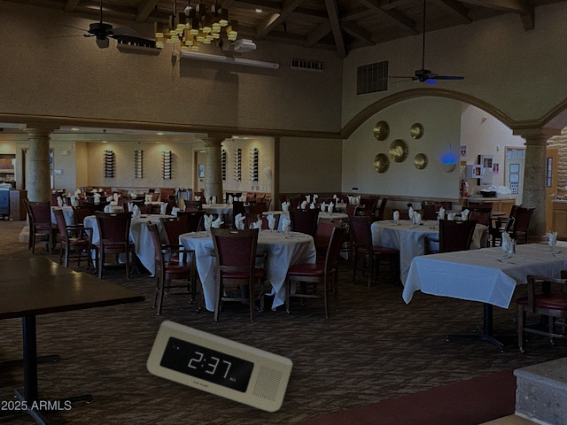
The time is {"hour": 2, "minute": 37}
